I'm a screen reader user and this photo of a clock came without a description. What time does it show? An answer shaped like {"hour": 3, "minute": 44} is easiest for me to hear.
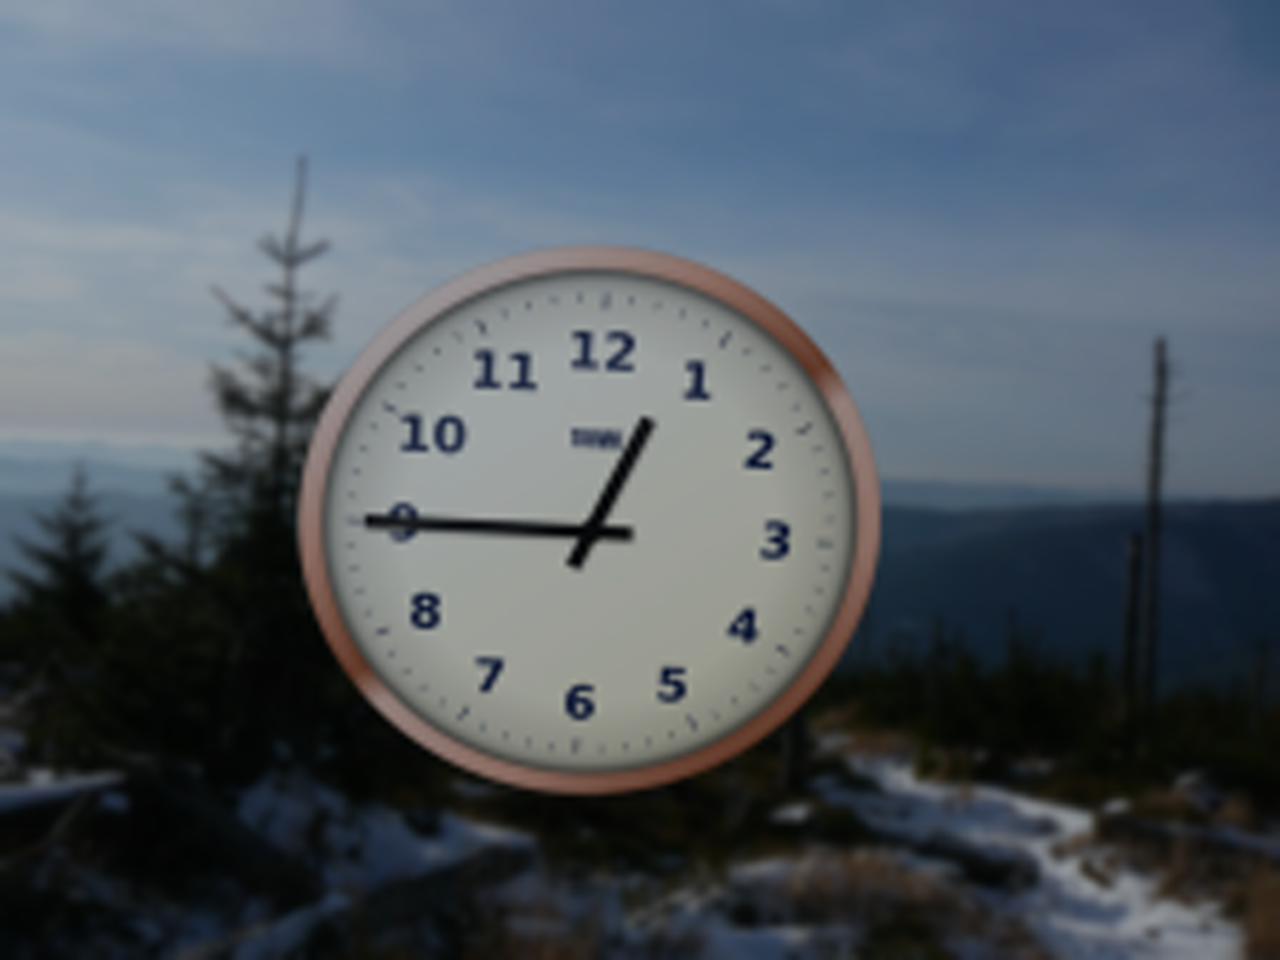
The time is {"hour": 12, "minute": 45}
